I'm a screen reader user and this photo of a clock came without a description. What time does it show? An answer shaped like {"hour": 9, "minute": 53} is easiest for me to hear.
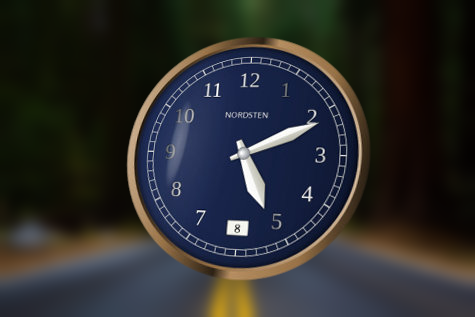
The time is {"hour": 5, "minute": 11}
